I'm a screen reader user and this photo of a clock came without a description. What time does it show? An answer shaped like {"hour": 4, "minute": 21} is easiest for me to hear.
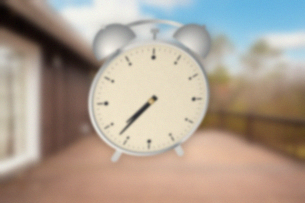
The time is {"hour": 7, "minute": 37}
